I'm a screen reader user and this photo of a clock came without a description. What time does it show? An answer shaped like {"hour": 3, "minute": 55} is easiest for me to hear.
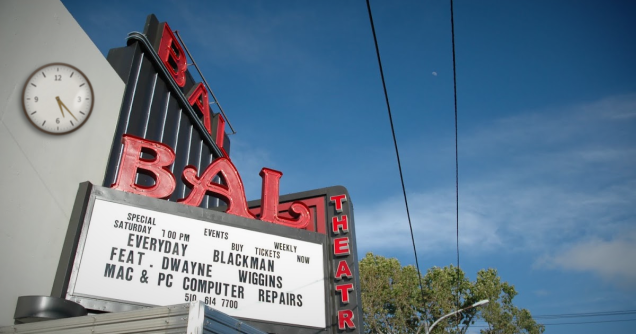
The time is {"hour": 5, "minute": 23}
